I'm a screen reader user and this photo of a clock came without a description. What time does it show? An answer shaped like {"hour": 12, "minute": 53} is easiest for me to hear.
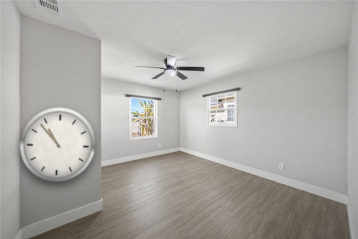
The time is {"hour": 10, "minute": 53}
